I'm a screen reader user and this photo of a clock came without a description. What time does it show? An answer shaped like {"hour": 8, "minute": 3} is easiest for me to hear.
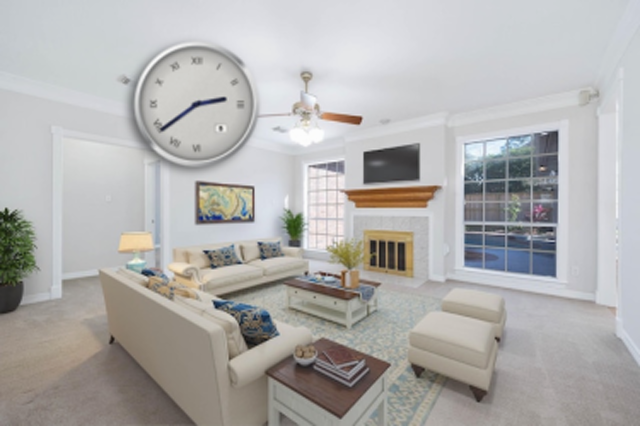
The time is {"hour": 2, "minute": 39}
